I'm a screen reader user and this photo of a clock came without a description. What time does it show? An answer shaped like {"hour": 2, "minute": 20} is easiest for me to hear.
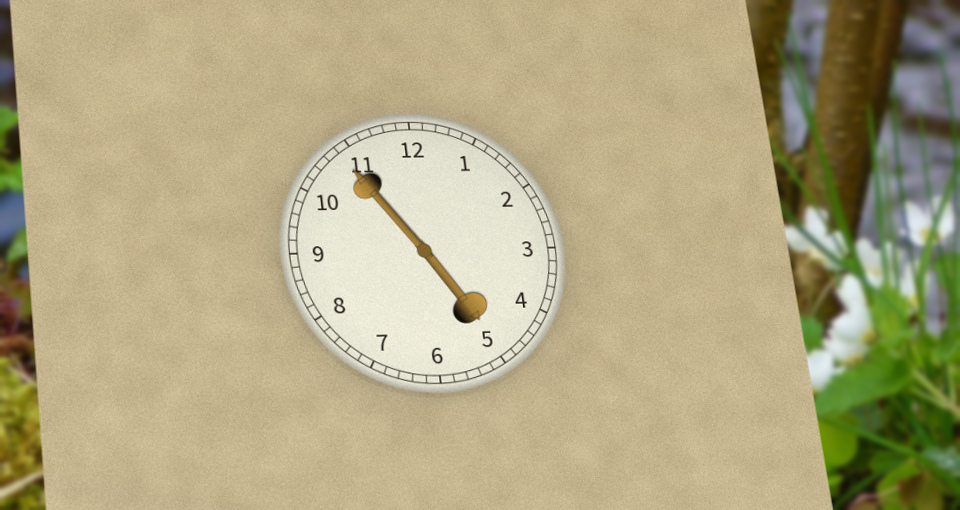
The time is {"hour": 4, "minute": 54}
